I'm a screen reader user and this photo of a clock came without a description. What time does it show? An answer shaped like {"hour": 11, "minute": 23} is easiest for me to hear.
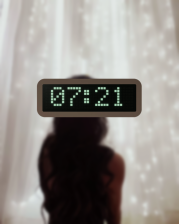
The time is {"hour": 7, "minute": 21}
